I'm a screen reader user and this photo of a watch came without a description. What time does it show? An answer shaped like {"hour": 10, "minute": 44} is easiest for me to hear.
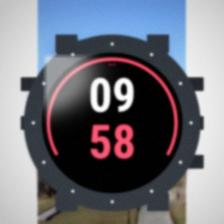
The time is {"hour": 9, "minute": 58}
